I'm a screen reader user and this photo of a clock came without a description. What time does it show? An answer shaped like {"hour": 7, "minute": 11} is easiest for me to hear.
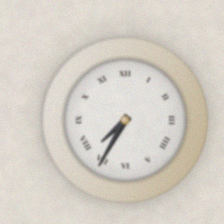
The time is {"hour": 7, "minute": 35}
